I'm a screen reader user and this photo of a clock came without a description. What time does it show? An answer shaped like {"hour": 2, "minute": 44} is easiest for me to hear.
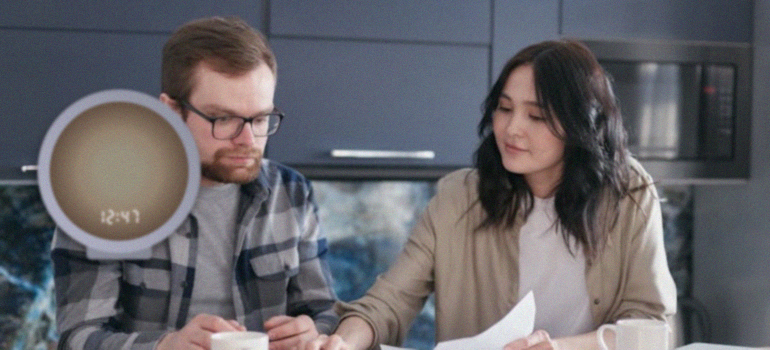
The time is {"hour": 12, "minute": 47}
